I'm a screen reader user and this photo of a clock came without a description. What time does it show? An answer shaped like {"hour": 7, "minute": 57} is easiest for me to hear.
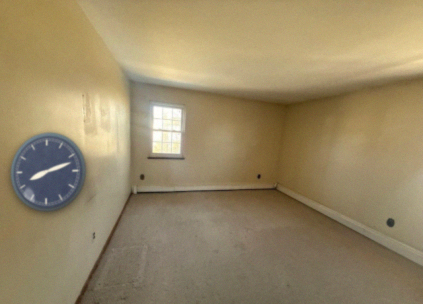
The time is {"hour": 8, "minute": 12}
